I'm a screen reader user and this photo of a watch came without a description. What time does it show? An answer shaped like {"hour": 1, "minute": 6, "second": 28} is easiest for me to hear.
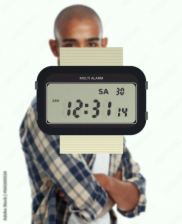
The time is {"hour": 12, "minute": 31, "second": 14}
